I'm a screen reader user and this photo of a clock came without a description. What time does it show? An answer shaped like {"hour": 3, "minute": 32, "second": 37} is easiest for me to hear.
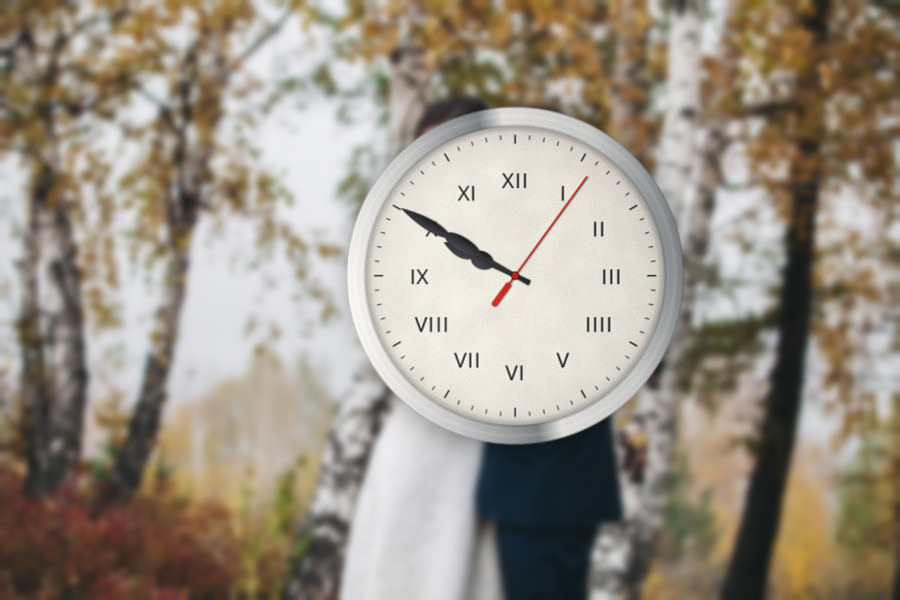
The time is {"hour": 9, "minute": 50, "second": 6}
